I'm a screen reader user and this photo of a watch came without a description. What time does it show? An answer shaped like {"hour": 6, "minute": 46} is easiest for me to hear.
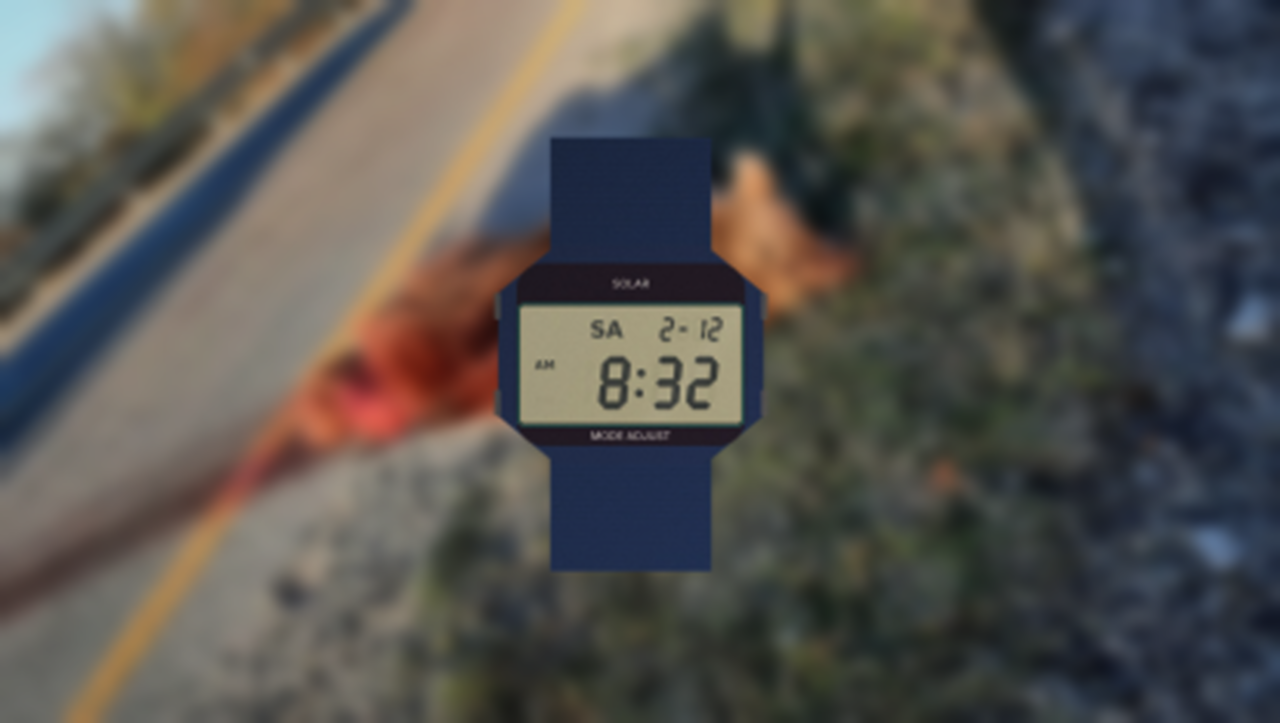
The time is {"hour": 8, "minute": 32}
